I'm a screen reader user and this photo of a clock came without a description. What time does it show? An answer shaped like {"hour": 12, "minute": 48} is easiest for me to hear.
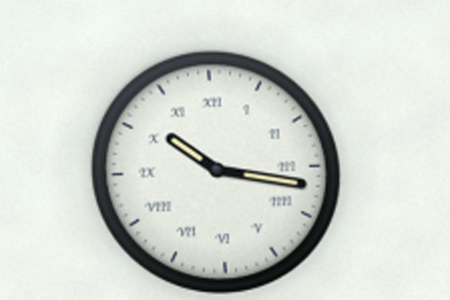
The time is {"hour": 10, "minute": 17}
